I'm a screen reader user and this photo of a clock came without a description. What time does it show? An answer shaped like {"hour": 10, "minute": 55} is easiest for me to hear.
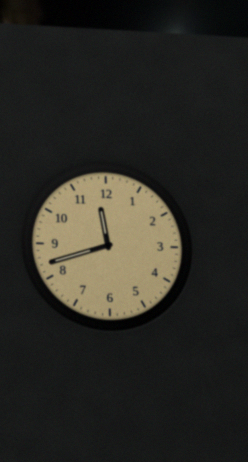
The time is {"hour": 11, "minute": 42}
